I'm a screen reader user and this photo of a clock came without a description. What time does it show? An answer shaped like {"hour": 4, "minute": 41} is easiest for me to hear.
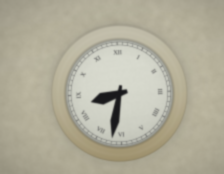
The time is {"hour": 8, "minute": 32}
